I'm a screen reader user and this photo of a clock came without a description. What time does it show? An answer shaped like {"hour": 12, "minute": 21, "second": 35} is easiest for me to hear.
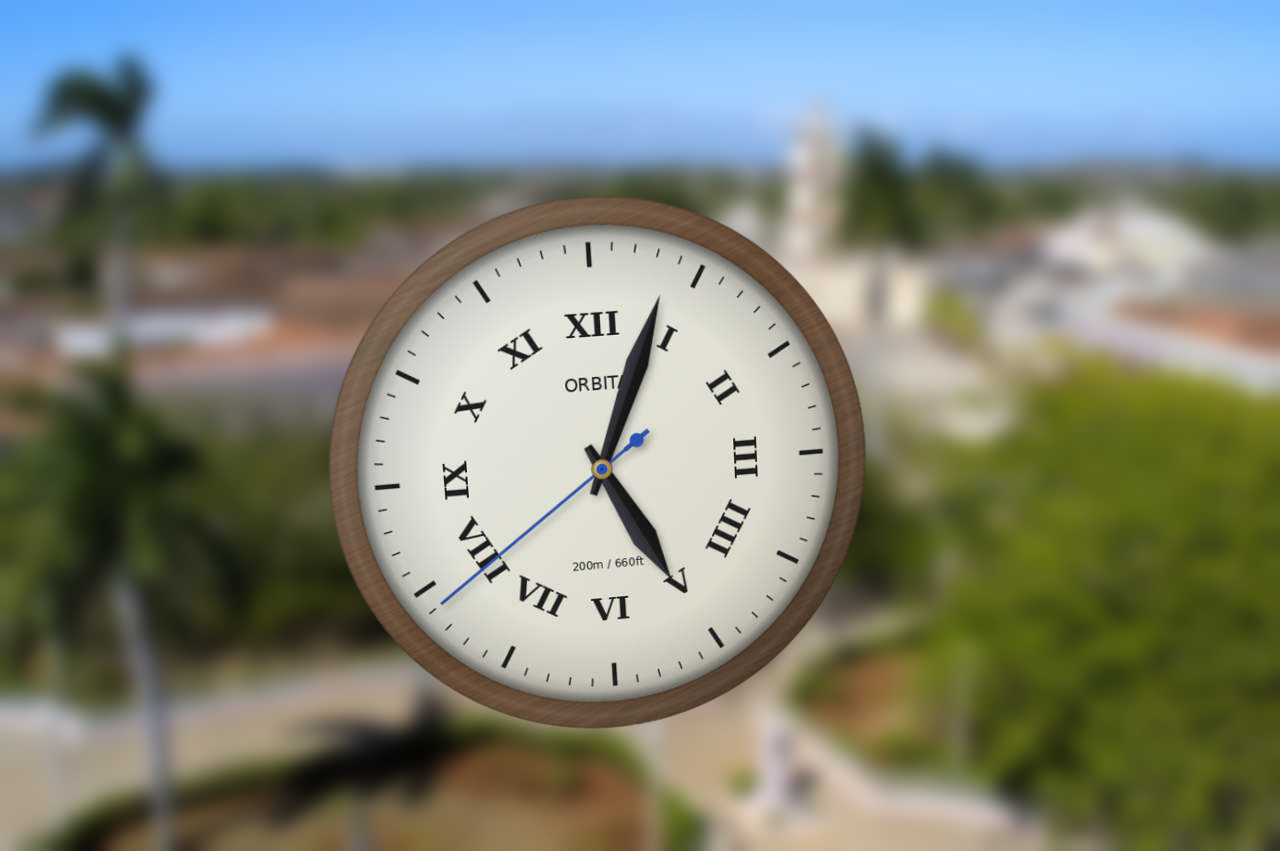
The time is {"hour": 5, "minute": 3, "second": 39}
